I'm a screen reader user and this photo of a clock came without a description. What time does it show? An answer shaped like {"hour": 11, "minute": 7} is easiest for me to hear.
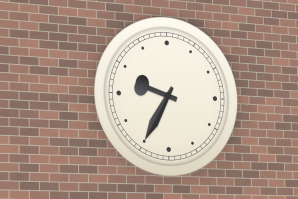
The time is {"hour": 9, "minute": 35}
